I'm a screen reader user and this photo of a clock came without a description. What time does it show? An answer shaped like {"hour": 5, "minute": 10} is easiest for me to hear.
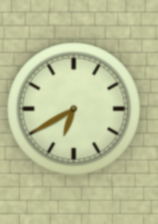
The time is {"hour": 6, "minute": 40}
